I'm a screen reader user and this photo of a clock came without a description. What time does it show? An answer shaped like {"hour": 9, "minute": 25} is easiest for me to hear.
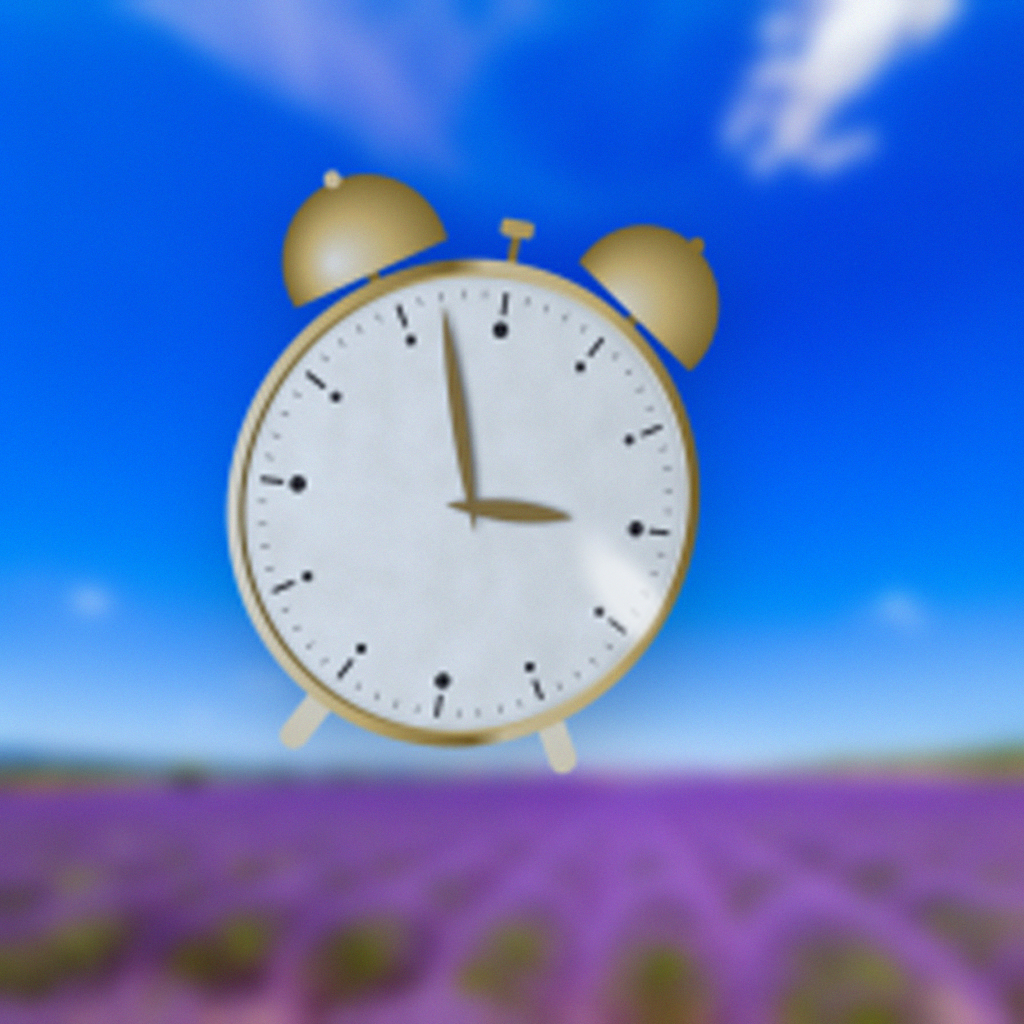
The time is {"hour": 2, "minute": 57}
